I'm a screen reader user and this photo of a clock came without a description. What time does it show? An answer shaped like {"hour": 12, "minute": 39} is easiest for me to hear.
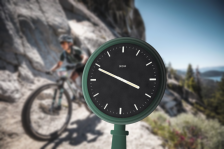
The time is {"hour": 3, "minute": 49}
